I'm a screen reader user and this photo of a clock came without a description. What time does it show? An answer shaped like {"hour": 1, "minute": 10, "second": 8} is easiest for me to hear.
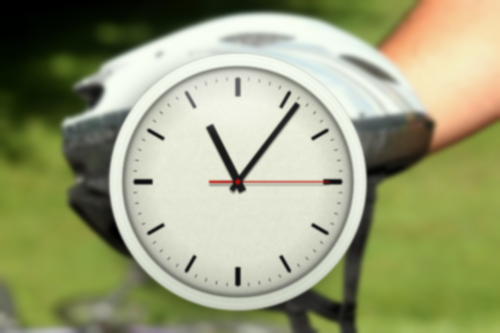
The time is {"hour": 11, "minute": 6, "second": 15}
